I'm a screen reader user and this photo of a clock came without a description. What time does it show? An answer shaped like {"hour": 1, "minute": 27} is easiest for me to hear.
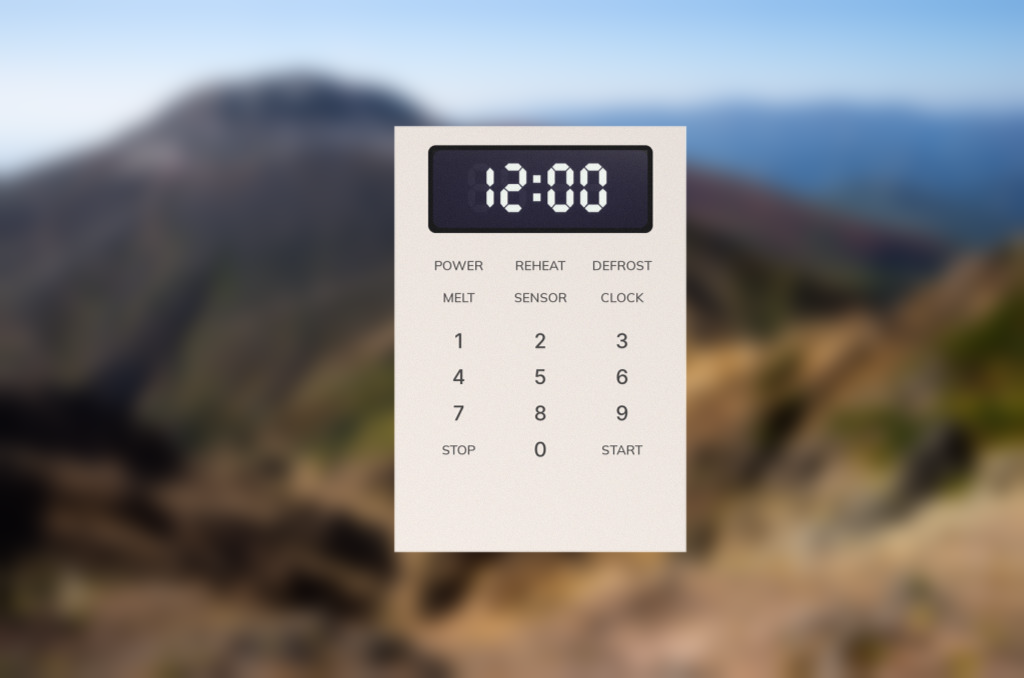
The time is {"hour": 12, "minute": 0}
